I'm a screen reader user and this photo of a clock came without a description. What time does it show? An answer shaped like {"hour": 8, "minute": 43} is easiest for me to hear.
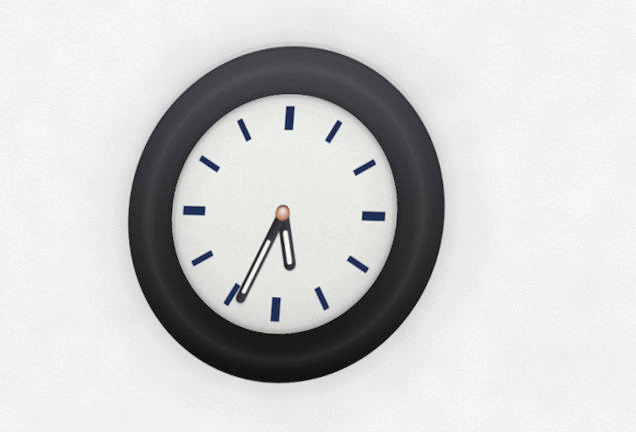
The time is {"hour": 5, "minute": 34}
